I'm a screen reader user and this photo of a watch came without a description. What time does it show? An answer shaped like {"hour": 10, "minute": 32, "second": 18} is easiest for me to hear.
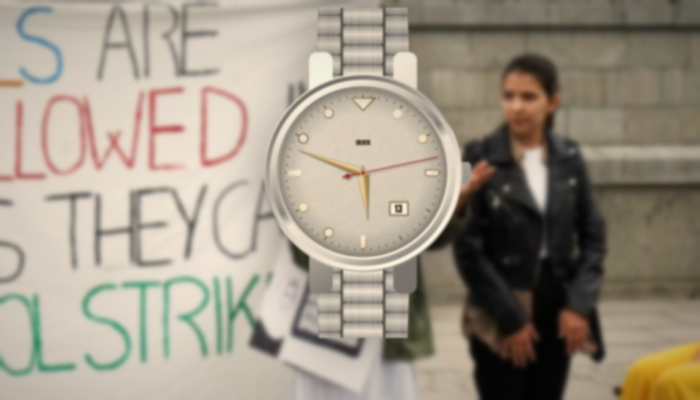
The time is {"hour": 5, "minute": 48, "second": 13}
